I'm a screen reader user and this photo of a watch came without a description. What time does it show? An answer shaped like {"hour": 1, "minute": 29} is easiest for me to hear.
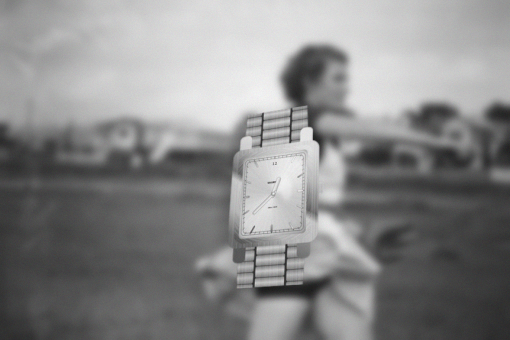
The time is {"hour": 12, "minute": 38}
